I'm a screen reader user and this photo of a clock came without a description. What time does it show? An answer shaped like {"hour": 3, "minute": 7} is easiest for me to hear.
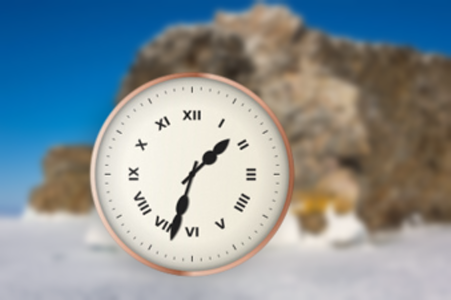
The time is {"hour": 1, "minute": 33}
